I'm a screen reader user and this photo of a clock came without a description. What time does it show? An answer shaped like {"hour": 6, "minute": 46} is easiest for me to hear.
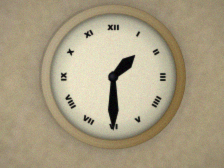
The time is {"hour": 1, "minute": 30}
